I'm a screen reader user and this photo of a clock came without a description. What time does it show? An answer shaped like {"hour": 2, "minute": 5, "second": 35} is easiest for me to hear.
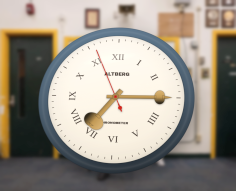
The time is {"hour": 7, "minute": 14, "second": 56}
